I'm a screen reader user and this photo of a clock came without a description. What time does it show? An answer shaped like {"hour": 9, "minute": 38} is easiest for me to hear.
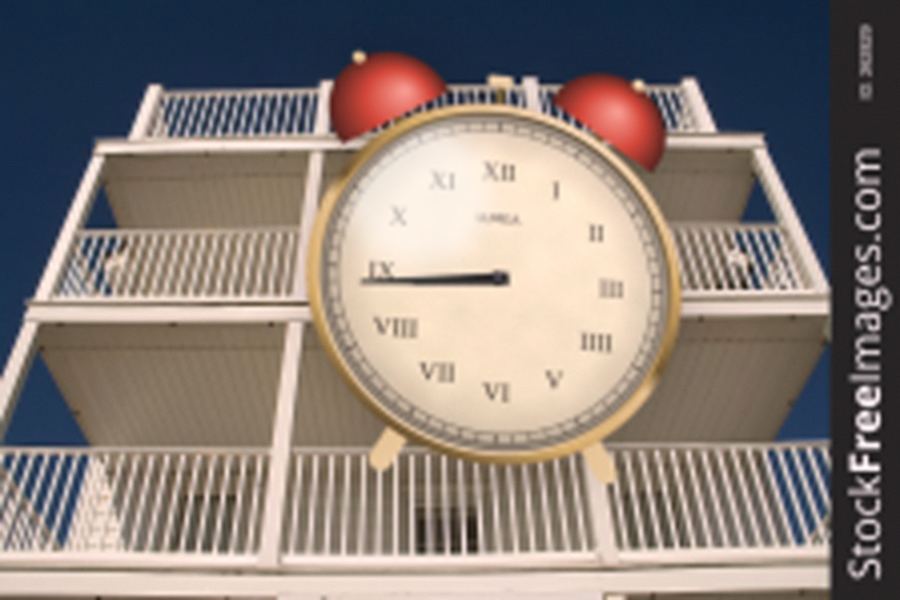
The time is {"hour": 8, "minute": 44}
